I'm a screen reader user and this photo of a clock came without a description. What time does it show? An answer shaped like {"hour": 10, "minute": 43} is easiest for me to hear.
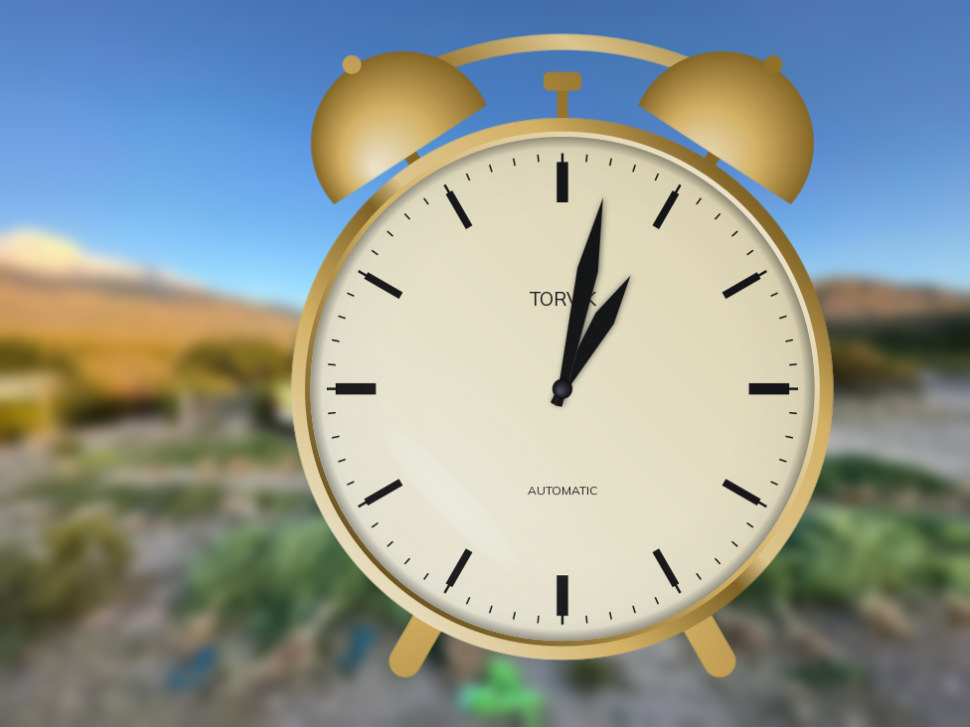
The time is {"hour": 1, "minute": 2}
